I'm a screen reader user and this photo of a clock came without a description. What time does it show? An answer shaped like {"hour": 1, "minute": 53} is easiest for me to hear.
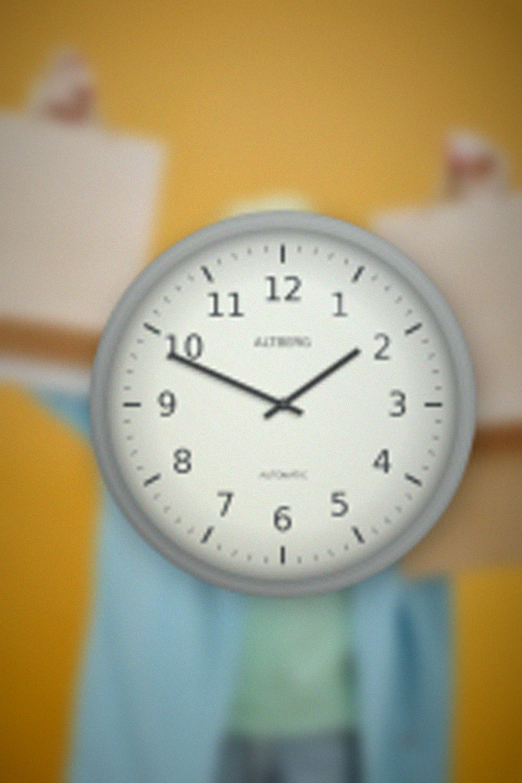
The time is {"hour": 1, "minute": 49}
